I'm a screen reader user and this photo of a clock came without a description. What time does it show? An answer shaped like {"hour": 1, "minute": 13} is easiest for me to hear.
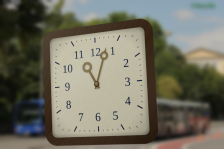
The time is {"hour": 11, "minute": 3}
